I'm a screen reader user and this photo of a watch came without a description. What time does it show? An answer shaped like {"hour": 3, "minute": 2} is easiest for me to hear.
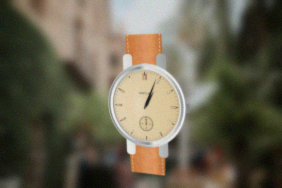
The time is {"hour": 1, "minute": 4}
